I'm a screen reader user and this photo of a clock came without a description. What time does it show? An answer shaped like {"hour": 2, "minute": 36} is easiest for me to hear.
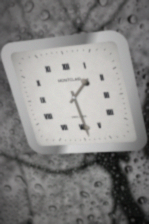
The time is {"hour": 1, "minute": 29}
